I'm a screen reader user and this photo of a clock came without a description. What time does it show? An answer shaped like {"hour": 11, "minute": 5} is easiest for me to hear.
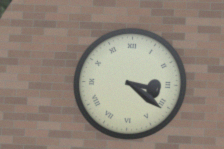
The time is {"hour": 3, "minute": 21}
